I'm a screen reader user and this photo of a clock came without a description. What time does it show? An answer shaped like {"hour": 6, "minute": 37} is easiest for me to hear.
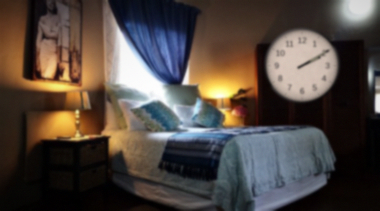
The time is {"hour": 2, "minute": 10}
